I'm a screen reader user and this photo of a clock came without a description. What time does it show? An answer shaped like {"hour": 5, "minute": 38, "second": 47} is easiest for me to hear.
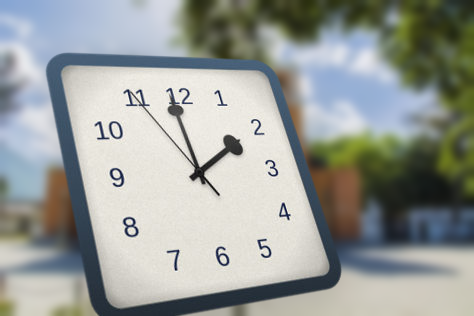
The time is {"hour": 1, "minute": 58, "second": 55}
